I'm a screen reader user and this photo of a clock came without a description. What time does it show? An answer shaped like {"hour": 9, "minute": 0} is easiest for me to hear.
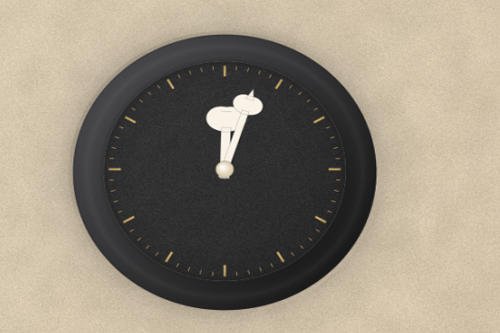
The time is {"hour": 12, "minute": 3}
